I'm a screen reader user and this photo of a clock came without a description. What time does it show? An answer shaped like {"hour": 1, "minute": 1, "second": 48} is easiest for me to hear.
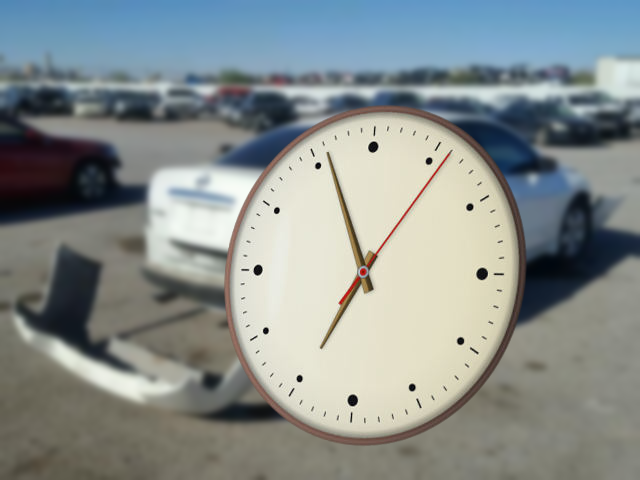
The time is {"hour": 6, "minute": 56, "second": 6}
